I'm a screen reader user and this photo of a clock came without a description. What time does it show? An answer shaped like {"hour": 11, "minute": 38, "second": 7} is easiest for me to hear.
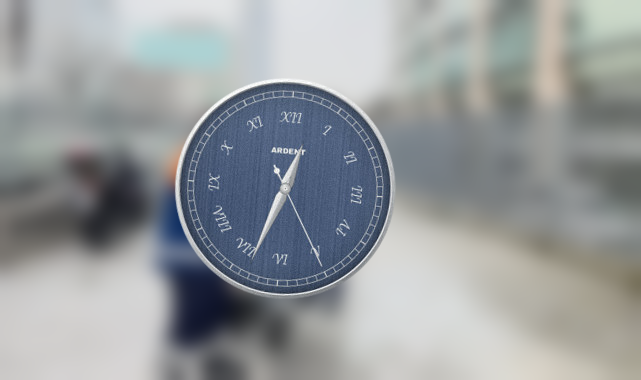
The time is {"hour": 12, "minute": 33, "second": 25}
